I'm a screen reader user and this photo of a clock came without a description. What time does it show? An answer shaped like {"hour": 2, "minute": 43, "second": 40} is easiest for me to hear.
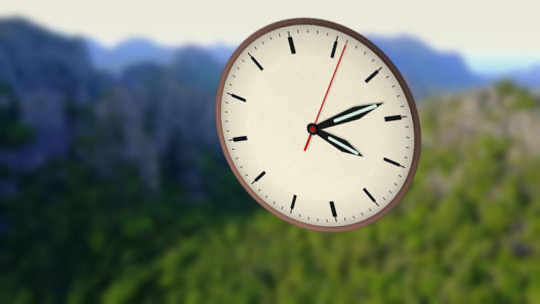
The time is {"hour": 4, "minute": 13, "second": 6}
